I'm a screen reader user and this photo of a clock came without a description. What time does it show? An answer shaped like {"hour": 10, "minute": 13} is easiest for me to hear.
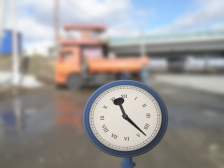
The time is {"hour": 11, "minute": 23}
